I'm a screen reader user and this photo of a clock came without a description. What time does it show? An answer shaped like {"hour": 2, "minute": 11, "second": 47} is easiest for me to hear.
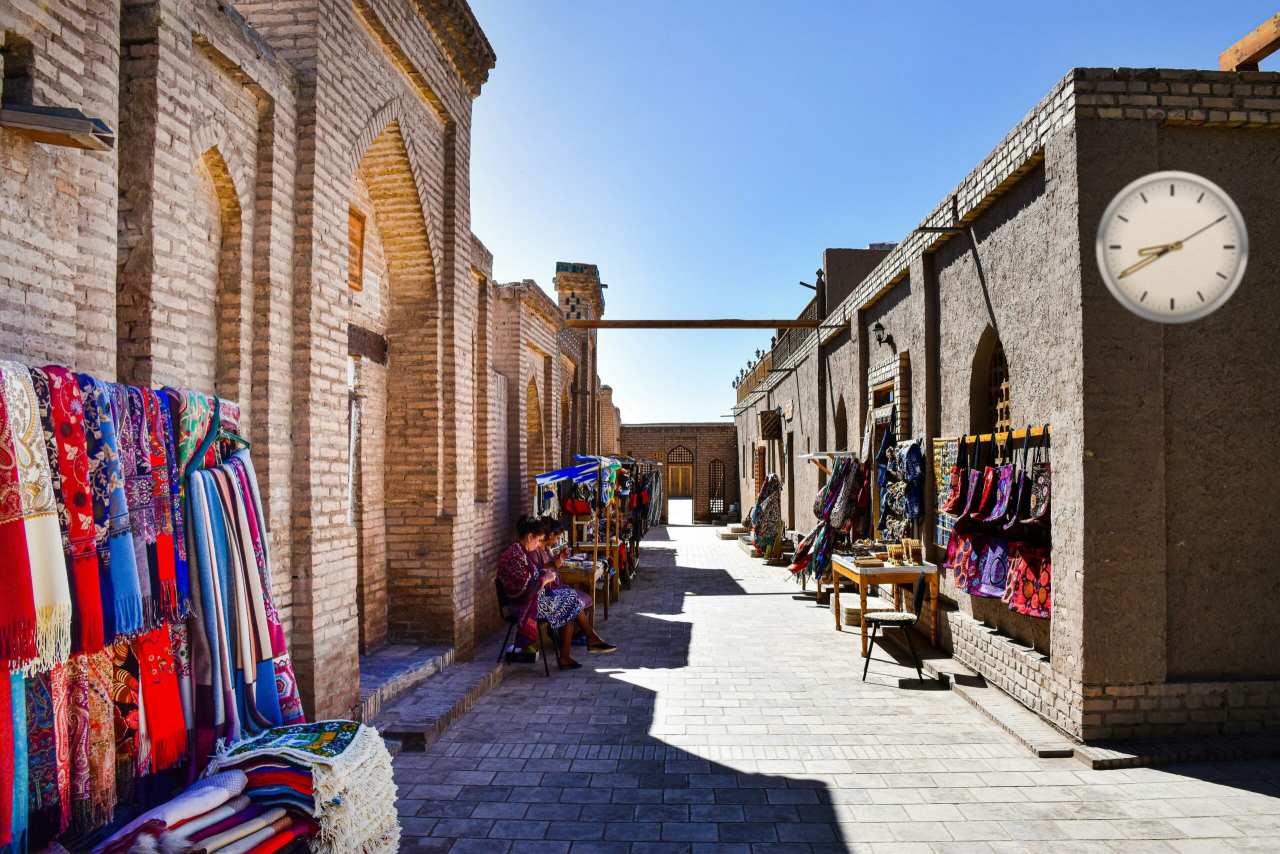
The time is {"hour": 8, "minute": 40, "second": 10}
